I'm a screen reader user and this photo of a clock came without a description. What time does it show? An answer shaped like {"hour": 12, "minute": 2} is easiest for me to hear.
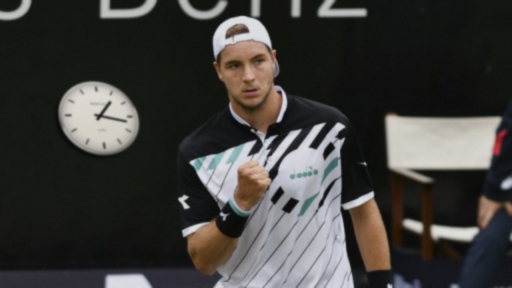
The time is {"hour": 1, "minute": 17}
